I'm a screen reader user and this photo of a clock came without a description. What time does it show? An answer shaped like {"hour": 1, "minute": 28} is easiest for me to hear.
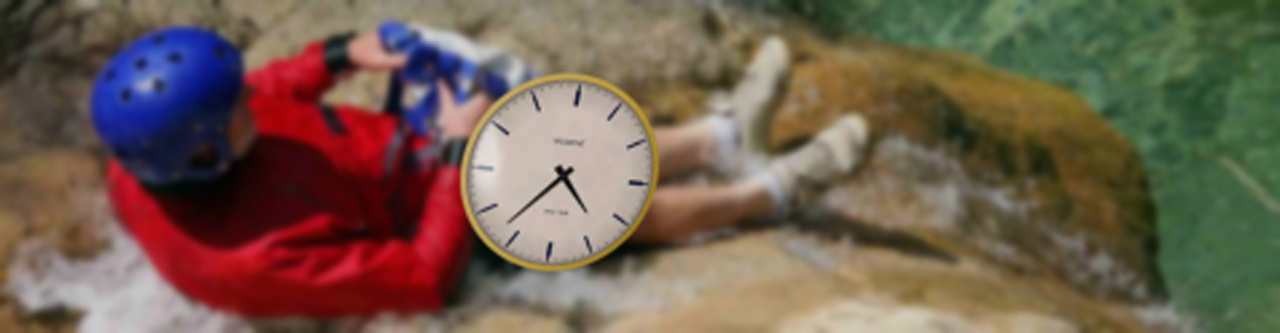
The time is {"hour": 4, "minute": 37}
